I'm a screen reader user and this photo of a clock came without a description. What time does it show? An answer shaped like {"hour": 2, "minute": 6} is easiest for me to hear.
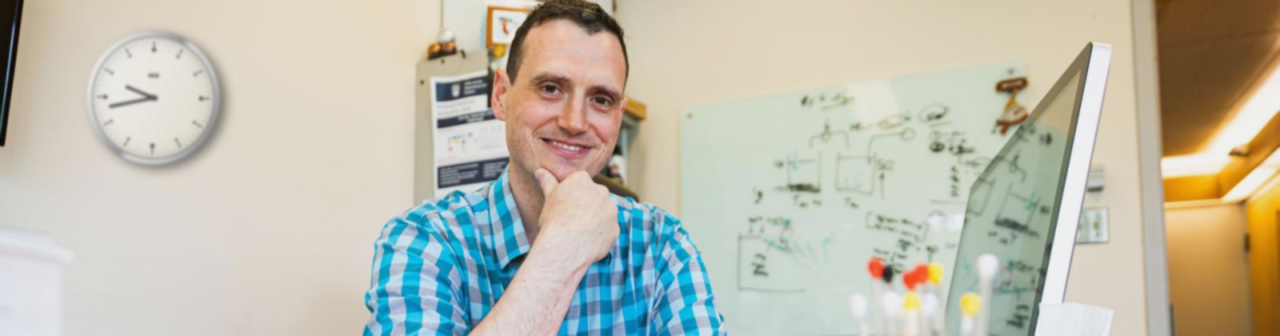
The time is {"hour": 9, "minute": 43}
